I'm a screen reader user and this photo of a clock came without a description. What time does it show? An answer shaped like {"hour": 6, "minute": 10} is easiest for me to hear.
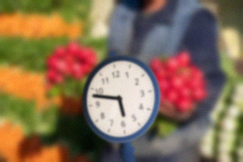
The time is {"hour": 5, "minute": 48}
